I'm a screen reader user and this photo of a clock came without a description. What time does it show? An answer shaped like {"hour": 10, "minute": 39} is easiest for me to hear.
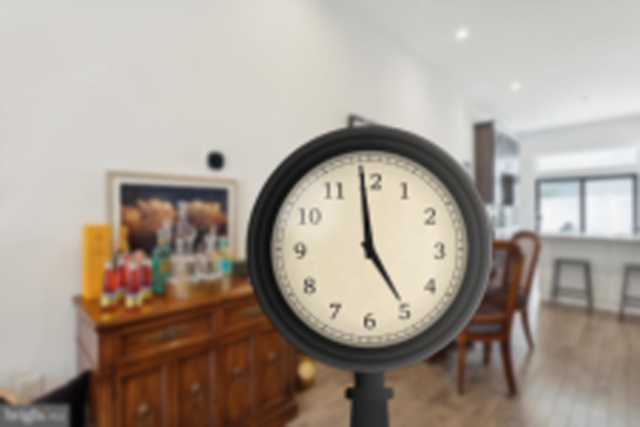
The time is {"hour": 4, "minute": 59}
